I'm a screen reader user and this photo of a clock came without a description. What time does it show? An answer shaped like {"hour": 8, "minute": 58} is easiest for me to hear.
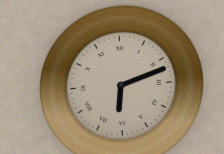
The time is {"hour": 6, "minute": 12}
